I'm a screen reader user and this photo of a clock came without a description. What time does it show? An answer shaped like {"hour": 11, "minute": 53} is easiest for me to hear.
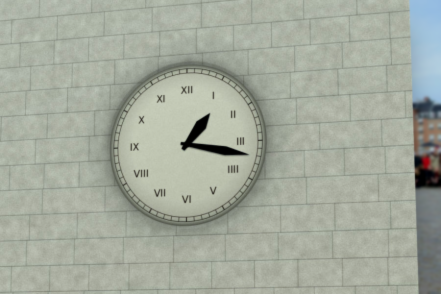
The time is {"hour": 1, "minute": 17}
